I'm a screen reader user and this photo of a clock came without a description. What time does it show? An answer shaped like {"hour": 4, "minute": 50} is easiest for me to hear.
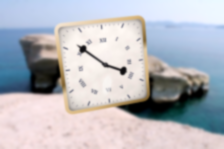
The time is {"hour": 3, "minute": 52}
